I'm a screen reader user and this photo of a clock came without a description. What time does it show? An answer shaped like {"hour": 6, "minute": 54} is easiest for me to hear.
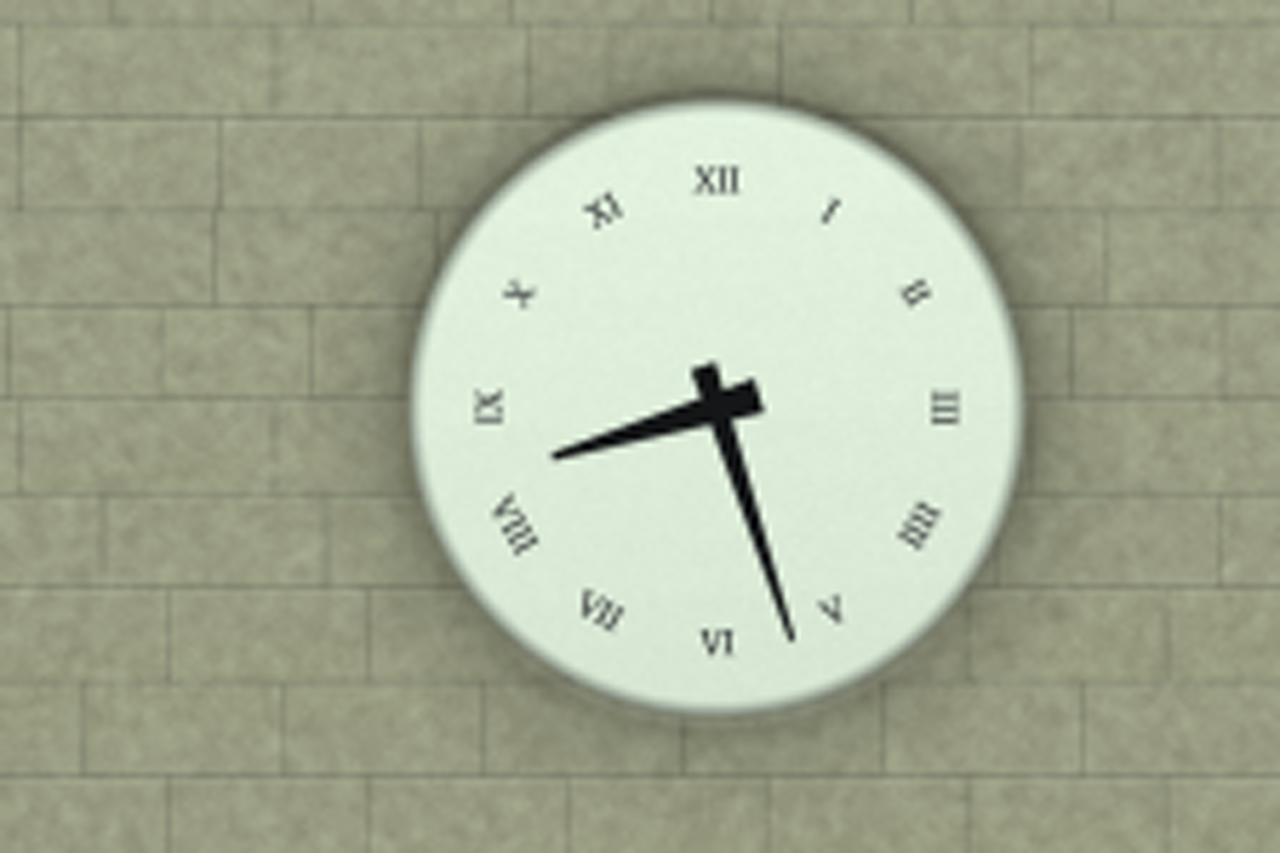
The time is {"hour": 8, "minute": 27}
